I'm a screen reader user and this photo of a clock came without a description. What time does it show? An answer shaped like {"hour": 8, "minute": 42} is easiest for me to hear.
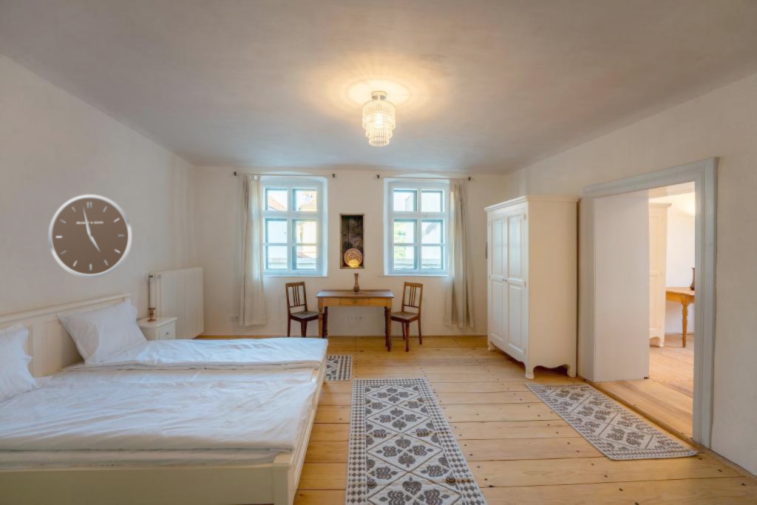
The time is {"hour": 4, "minute": 58}
